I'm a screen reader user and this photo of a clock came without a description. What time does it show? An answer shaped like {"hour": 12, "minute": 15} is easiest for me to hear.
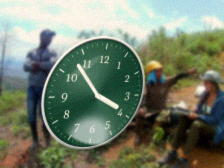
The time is {"hour": 3, "minute": 53}
